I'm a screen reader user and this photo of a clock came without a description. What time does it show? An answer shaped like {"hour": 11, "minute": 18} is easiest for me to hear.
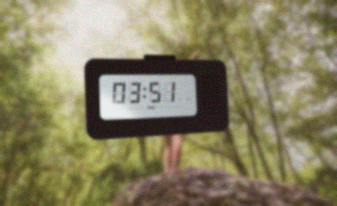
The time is {"hour": 3, "minute": 51}
